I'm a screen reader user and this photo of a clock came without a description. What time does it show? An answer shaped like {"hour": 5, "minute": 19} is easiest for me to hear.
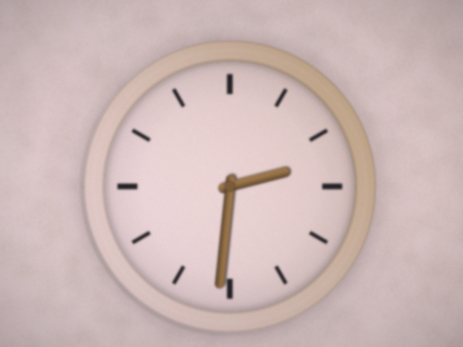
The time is {"hour": 2, "minute": 31}
